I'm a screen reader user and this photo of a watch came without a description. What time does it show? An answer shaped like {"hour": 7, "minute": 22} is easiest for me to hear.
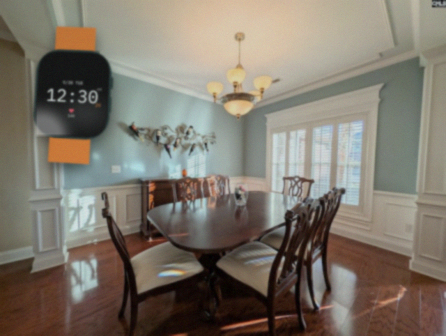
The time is {"hour": 12, "minute": 30}
